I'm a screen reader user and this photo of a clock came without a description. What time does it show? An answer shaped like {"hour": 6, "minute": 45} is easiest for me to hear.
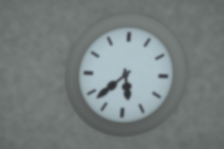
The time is {"hour": 5, "minute": 38}
